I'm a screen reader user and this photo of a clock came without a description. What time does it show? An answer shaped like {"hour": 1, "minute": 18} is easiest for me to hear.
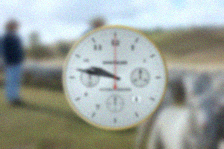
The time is {"hour": 9, "minute": 47}
